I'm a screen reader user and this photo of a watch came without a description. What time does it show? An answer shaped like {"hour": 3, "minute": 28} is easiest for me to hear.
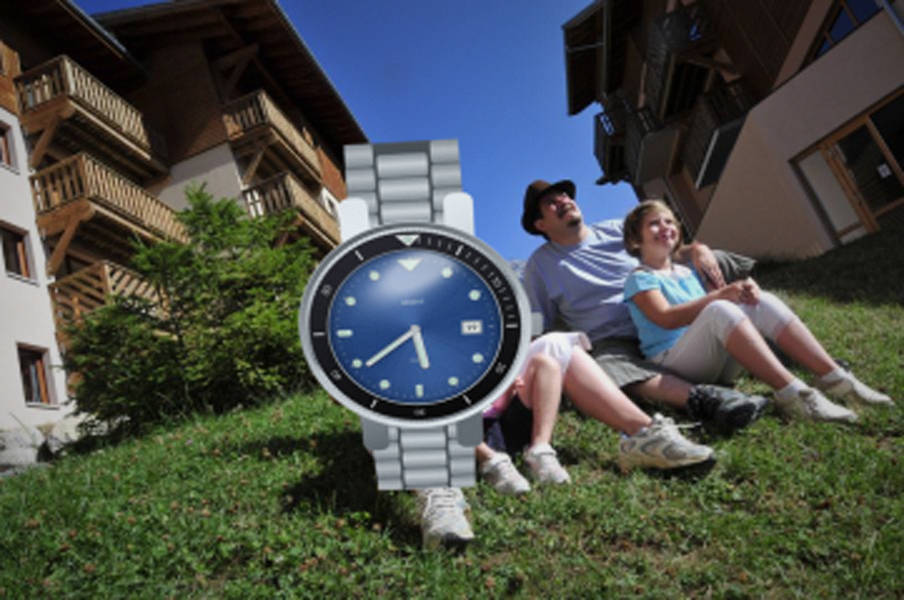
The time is {"hour": 5, "minute": 39}
